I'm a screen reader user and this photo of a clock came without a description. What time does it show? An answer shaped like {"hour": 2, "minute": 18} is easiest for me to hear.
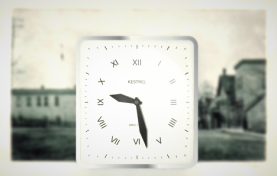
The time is {"hour": 9, "minute": 28}
